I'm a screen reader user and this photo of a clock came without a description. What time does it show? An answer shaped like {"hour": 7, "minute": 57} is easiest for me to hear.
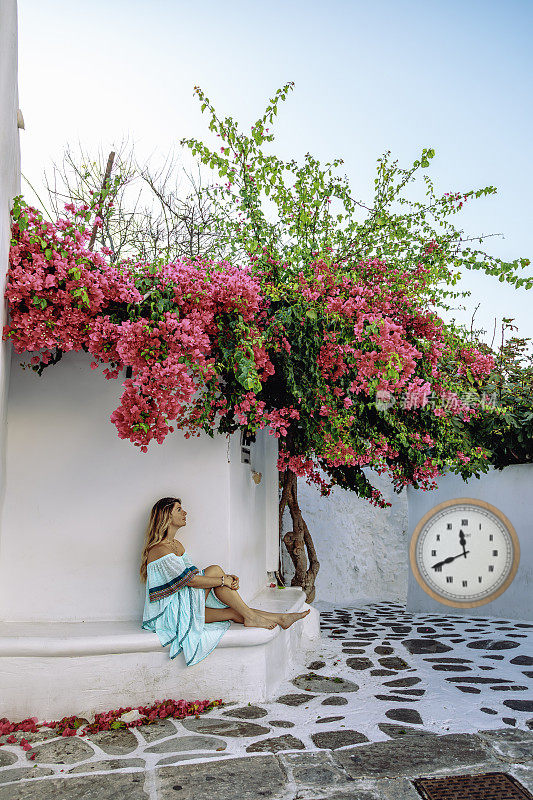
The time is {"hour": 11, "minute": 41}
